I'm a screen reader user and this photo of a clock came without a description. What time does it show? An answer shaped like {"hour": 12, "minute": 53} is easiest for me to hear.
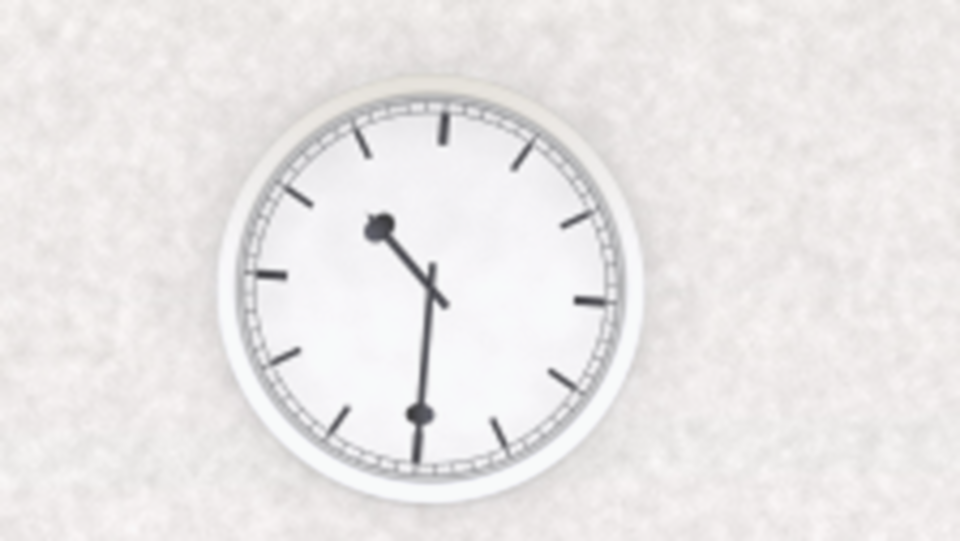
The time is {"hour": 10, "minute": 30}
